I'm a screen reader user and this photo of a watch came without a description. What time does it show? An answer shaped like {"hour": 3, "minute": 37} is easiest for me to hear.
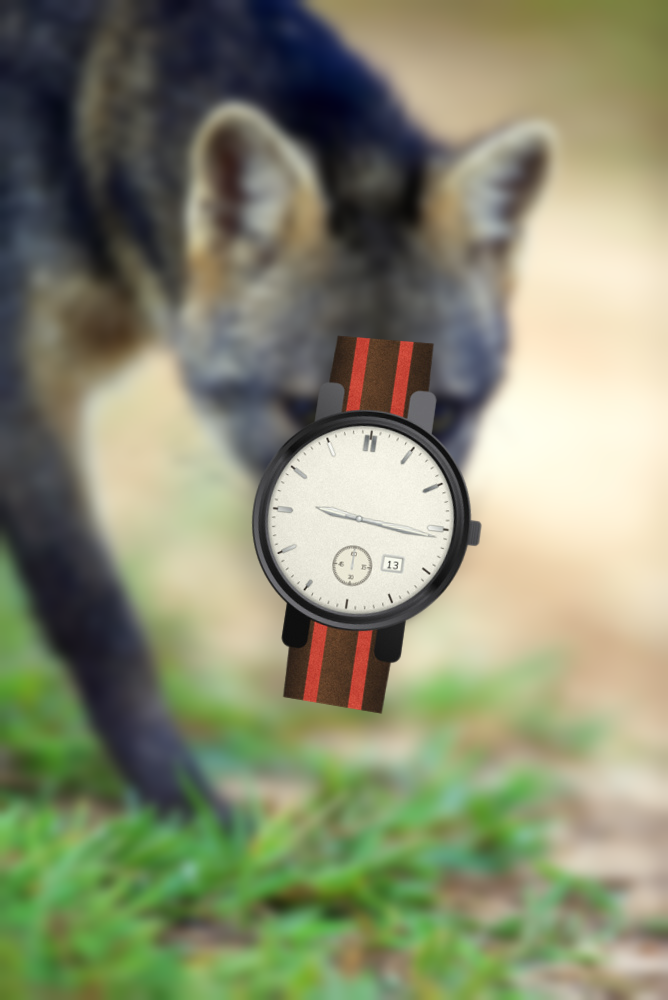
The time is {"hour": 9, "minute": 16}
